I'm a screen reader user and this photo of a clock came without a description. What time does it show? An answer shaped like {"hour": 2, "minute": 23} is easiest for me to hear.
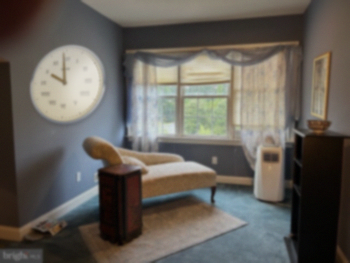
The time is {"hour": 9, "minute": 59}
